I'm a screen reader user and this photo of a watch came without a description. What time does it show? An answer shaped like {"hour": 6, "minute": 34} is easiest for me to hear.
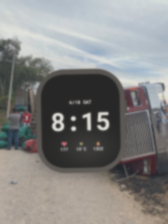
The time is {"hour": 8, "minute": 15}
